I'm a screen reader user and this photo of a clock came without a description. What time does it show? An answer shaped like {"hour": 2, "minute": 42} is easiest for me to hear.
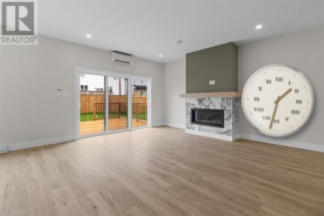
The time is {"hour": 1, "minute": 32}
